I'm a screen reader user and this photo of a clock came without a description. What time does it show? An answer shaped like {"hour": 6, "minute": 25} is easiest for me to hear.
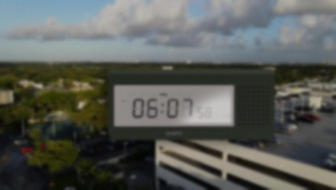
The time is {"hour": 6, "minute": 7}
